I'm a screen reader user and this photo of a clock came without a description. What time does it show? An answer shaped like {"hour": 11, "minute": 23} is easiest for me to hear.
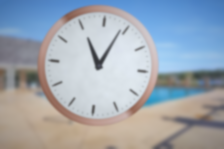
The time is {"hour": 11, "minute": 4}
